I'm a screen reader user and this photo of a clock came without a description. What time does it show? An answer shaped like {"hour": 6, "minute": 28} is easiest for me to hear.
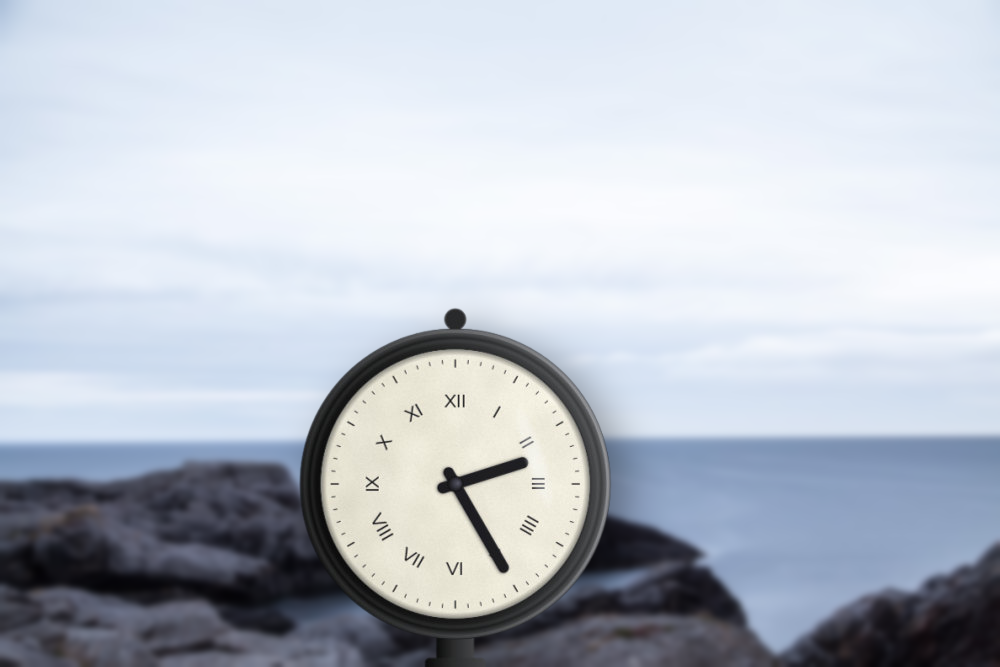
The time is {"hour": 2, "minute": 25}
